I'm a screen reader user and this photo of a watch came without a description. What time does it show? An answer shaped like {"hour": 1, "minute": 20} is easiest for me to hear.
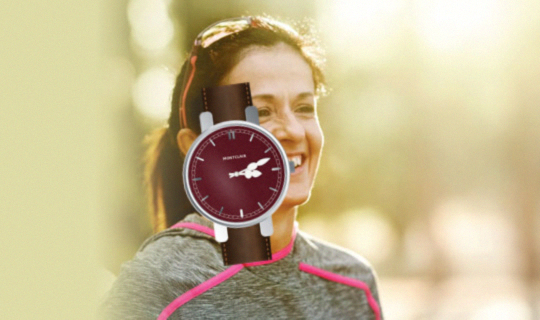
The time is {"hour": 3, "minute": 12}
